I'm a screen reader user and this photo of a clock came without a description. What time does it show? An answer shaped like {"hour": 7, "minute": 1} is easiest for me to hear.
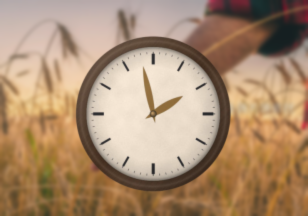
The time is {"hour": 1, "minute": 58}
